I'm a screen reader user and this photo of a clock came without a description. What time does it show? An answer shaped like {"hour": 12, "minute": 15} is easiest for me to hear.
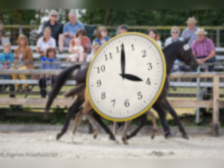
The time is {"hour": 4, "minute": 1}
